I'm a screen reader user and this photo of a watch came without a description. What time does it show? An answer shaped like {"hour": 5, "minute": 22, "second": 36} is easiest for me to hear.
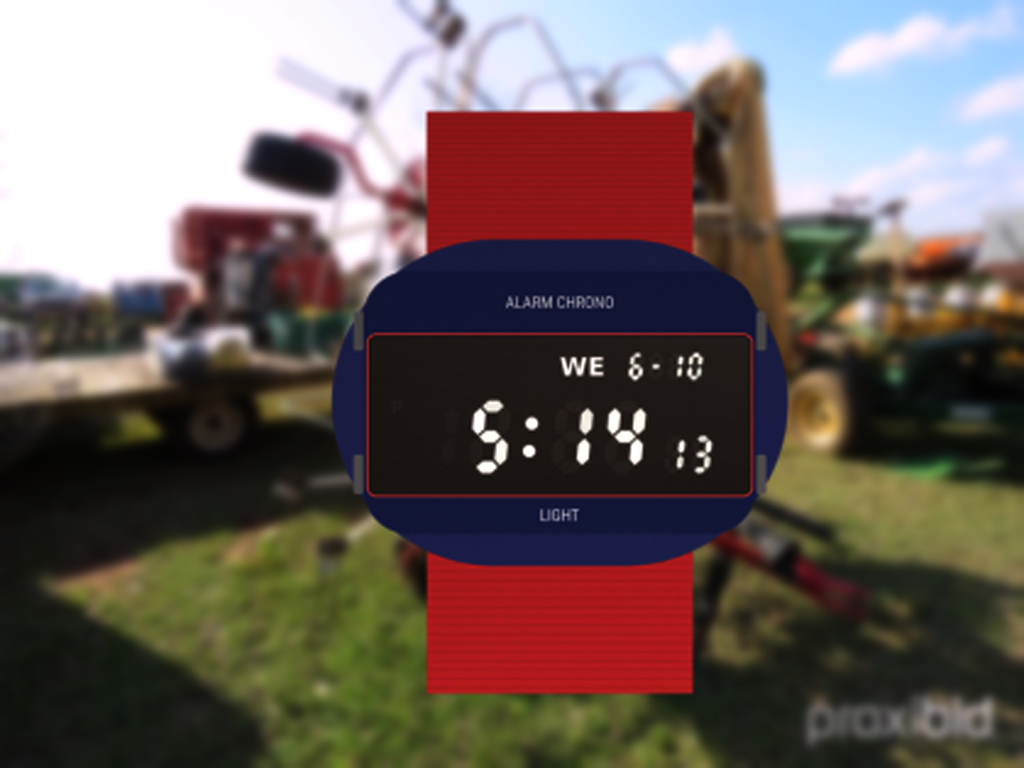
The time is {"hour": 5, "minute": 14, "second": 13}
